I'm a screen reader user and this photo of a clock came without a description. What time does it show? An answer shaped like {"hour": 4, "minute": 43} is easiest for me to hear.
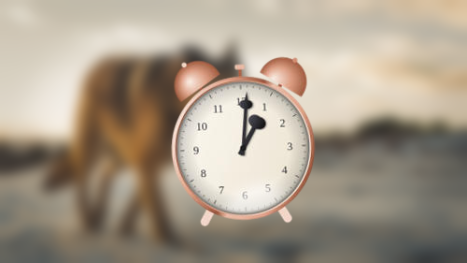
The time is {"hour": 1, "minute": 1}
